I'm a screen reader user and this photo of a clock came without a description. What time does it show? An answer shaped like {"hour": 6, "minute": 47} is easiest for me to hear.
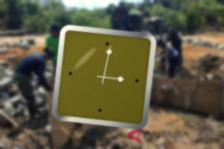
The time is {"hour": 3, "minute": 1}
